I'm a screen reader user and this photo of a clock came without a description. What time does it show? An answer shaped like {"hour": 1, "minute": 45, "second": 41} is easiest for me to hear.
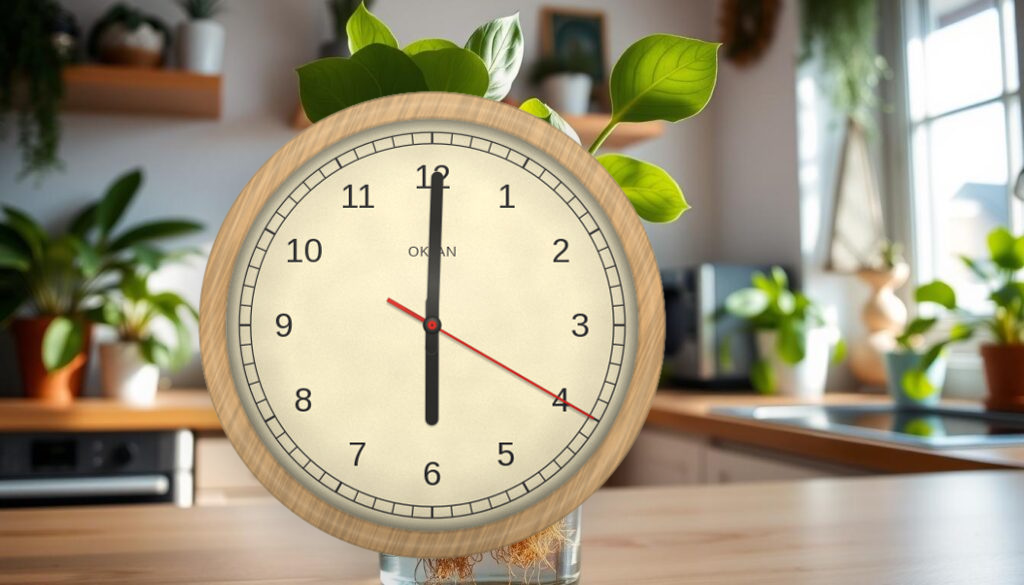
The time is {"hour": 6, "minute": 0, "second": 20}
